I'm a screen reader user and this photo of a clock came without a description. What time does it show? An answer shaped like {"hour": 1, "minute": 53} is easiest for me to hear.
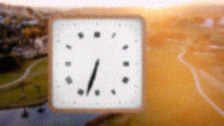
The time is {"hour": 6, "minute": 33}
